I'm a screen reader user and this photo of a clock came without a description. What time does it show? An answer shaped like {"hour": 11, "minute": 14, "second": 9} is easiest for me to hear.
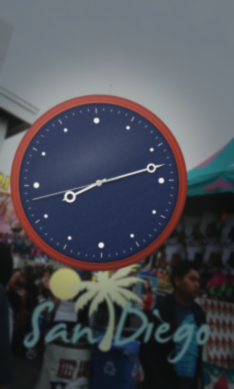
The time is {"hour": 8, "minute": 12, "second": 43}
